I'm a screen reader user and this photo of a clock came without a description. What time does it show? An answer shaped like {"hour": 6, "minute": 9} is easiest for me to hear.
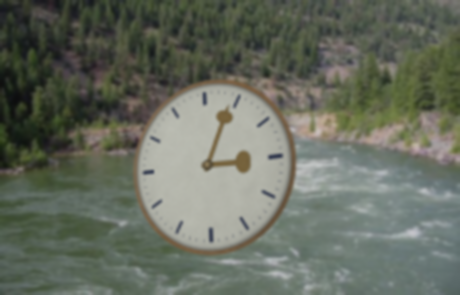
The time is {"hour": 3, "minute": 4}
